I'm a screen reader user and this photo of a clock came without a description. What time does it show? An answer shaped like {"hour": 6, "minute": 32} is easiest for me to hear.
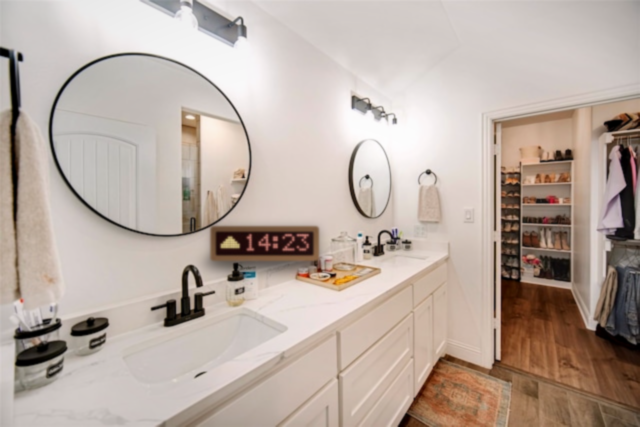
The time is {"hour": 14, "minute": 23}
